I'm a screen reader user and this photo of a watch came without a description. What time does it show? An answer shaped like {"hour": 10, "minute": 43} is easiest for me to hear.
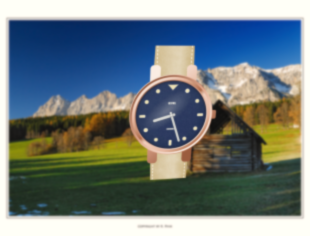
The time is {"hour": 8, "minute": 27}
